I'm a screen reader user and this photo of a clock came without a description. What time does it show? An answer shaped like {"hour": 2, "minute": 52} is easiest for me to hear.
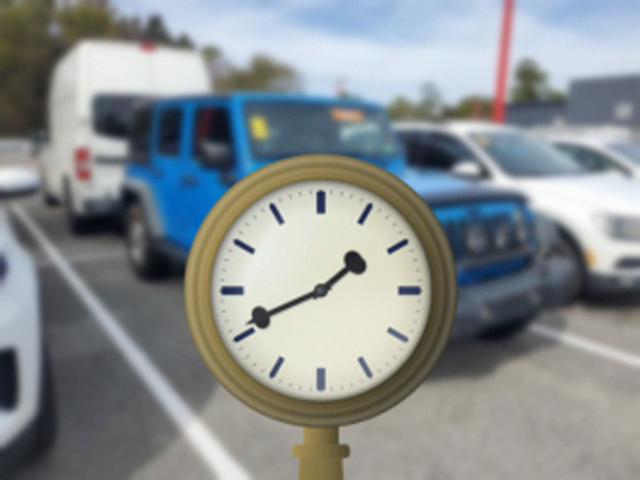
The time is {"hour": 1, "minute": 41}
